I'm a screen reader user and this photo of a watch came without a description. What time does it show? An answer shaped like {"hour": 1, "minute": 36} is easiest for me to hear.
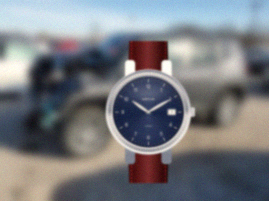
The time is {"hour": 10, "minute": 10}
